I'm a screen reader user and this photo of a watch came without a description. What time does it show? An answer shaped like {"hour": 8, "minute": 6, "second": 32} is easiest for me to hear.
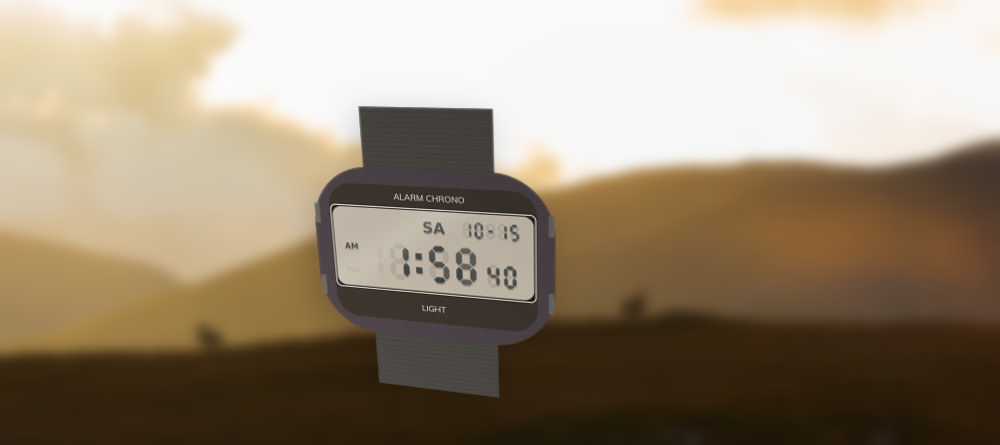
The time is {"hour": 1, "minute": 58, "second": 40}
